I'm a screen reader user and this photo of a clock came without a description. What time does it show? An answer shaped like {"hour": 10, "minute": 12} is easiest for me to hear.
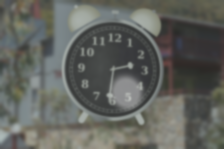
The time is {"hour": 2, "minute": 31}
